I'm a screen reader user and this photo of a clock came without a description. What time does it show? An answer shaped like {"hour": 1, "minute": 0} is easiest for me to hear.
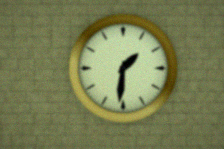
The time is {"hour": 1, "minute": 31}
